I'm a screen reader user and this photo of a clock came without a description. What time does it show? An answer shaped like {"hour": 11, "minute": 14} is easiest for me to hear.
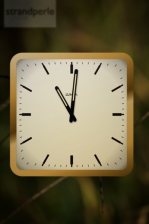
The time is {"hour": 11, "minute": 1}
